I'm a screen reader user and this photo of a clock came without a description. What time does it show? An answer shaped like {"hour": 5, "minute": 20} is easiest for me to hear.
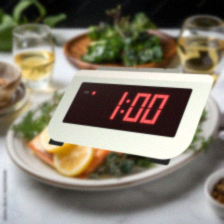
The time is {"hour": 1, "minute": 0}
